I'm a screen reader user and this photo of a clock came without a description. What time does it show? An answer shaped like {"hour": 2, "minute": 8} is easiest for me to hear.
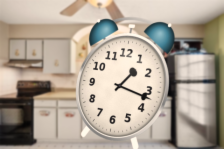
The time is {"hour": 1, "minute": 17}
